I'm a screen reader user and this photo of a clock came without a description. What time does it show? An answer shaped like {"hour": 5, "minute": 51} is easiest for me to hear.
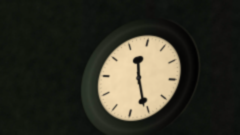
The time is {"hour": 11, "minute": 26}
